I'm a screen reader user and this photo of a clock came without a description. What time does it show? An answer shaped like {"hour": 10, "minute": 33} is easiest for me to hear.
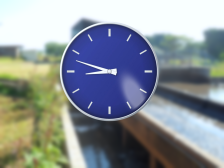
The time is {"hour": 8, "minute": 48}
